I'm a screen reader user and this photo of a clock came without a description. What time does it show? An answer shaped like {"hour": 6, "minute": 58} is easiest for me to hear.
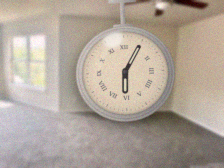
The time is {"hour": 6, "minute": 5}
